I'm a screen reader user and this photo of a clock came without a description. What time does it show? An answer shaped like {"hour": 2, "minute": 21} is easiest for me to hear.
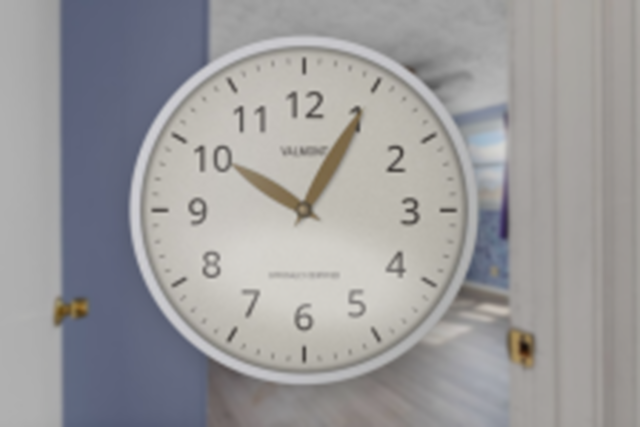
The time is {"hour": 10, "minute": 5}
